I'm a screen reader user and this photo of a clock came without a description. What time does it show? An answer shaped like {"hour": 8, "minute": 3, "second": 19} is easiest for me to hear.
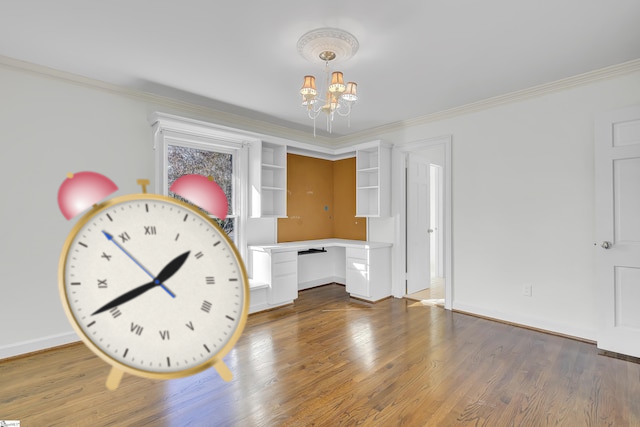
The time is {"hour": 1, "minute": 40, "second": 53}
